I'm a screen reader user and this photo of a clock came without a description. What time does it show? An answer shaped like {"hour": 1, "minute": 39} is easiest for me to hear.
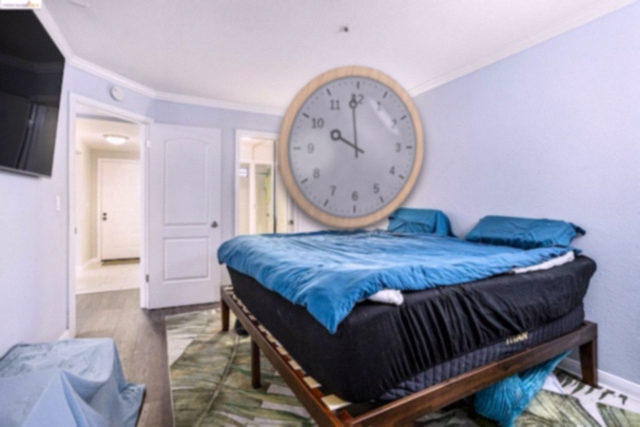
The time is {"hour": 9, "minute": 59}
